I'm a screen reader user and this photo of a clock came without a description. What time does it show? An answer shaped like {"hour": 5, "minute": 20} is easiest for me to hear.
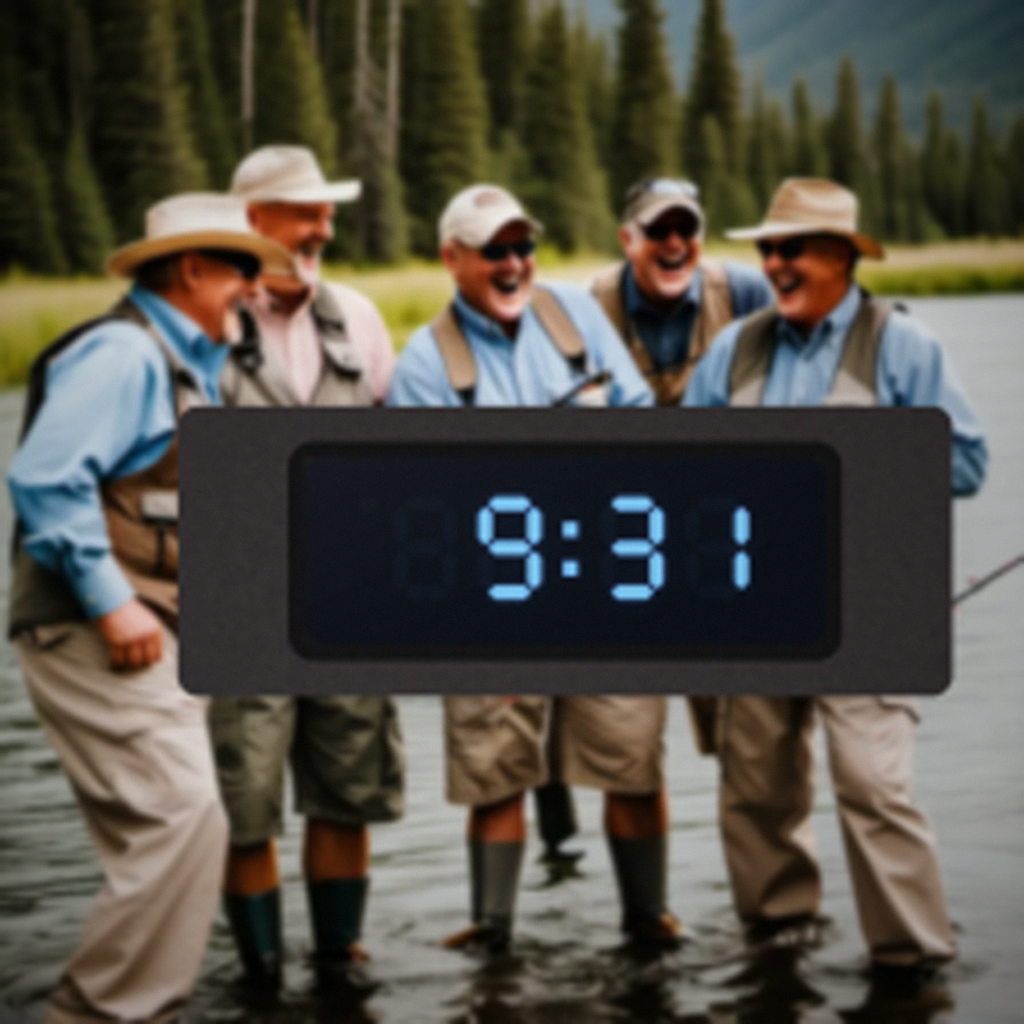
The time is {"hour": 9, "minute": 31}
